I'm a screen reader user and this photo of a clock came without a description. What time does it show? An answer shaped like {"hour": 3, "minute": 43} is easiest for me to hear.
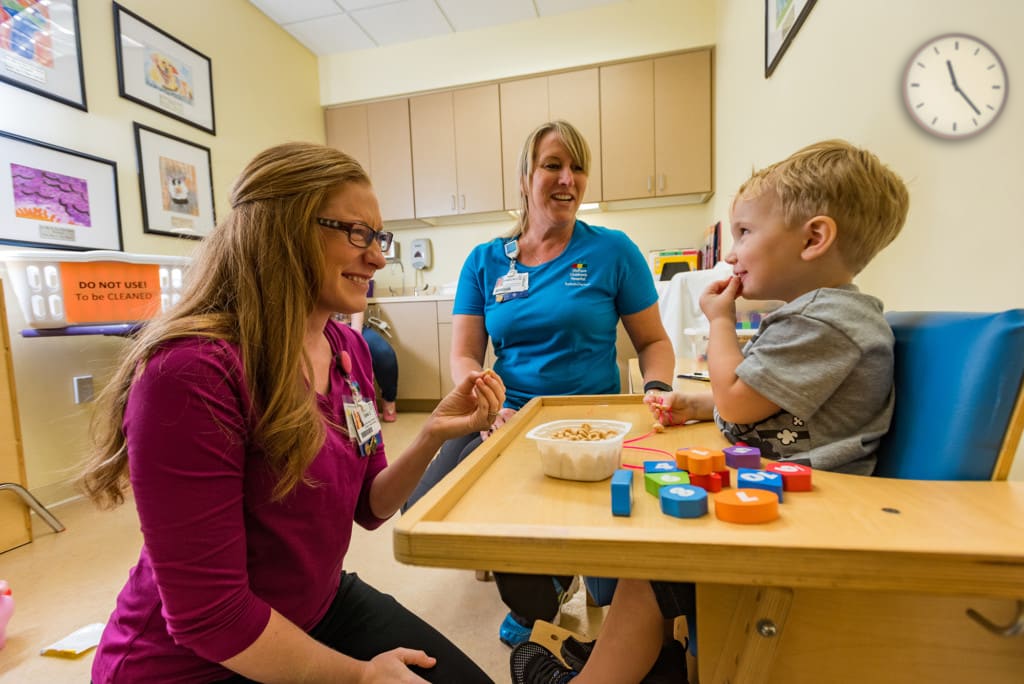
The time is {"hour": 11, "minute": 23}
